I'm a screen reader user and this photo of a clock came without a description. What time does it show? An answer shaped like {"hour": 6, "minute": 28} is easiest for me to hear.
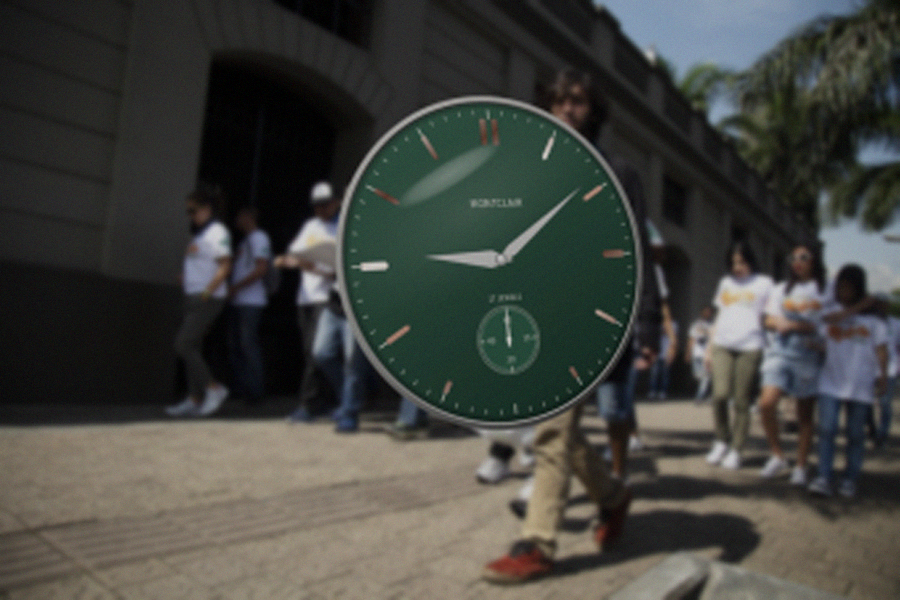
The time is {"hour": 9, "minute": 9}
